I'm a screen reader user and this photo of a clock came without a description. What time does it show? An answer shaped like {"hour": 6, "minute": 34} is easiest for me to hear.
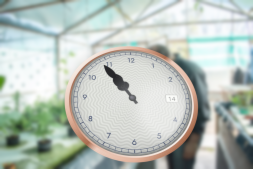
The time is {"hour": 10, "minute": 54}
